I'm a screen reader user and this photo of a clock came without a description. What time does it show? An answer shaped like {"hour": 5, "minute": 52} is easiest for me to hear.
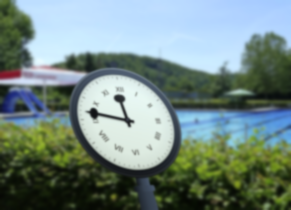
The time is {"hour": 11, "minute": 47}
